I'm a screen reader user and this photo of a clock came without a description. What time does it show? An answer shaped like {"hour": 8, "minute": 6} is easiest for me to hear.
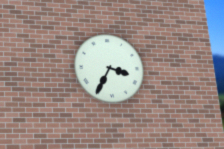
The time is {"hour": 3, "minute": 35}
